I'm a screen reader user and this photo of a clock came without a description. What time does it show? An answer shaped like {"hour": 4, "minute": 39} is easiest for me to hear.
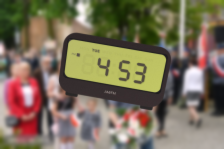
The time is {"hour": 4, "minute": 53}
